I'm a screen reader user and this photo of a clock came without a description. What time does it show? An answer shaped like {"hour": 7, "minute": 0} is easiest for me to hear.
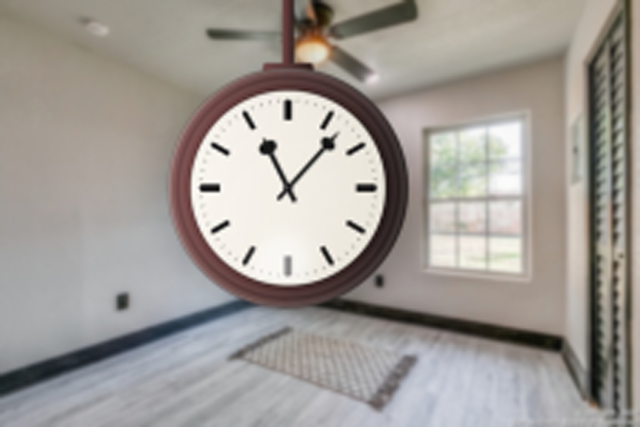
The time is {"hour": 11, "minute": 7}
